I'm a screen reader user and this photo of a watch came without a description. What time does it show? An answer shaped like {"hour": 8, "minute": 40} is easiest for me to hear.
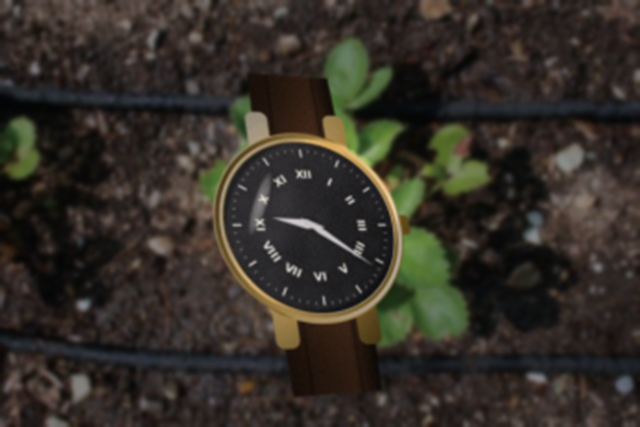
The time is {"hour": 9, "minute": 21}
